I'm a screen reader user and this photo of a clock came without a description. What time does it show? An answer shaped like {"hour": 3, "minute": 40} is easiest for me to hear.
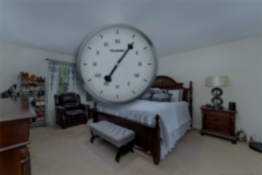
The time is {"hour": 7, "minute": 6}
